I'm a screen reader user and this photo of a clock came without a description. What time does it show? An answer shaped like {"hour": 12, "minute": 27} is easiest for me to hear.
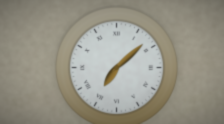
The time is {"hour": 7, "minute": 8}
